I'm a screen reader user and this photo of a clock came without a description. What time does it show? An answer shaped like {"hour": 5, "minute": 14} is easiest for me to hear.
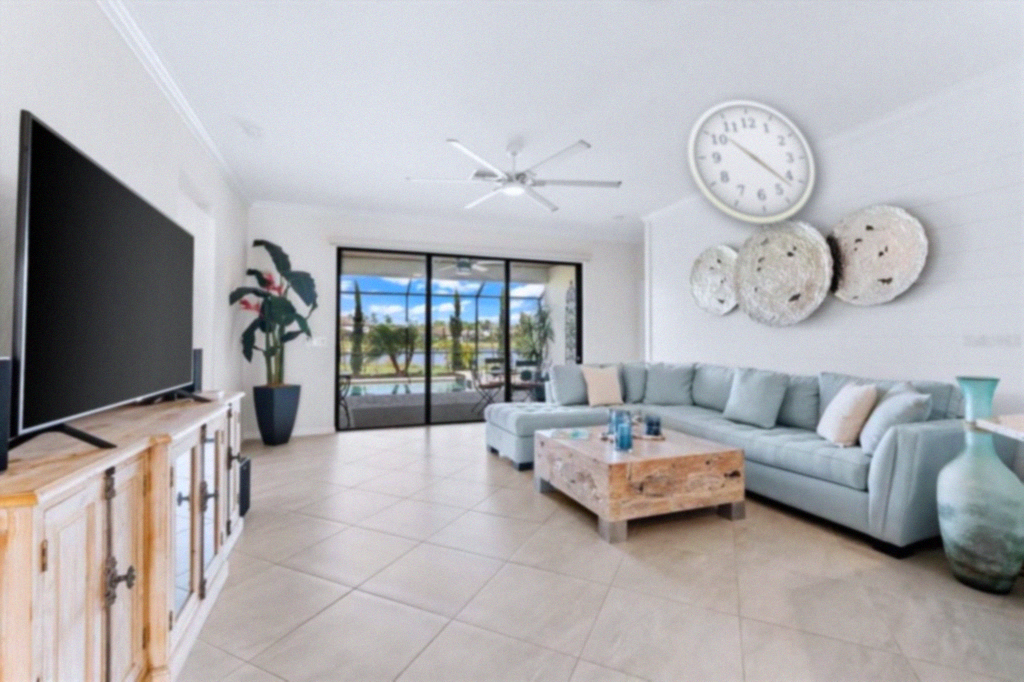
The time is {"hour": 10, "minute": 22}
